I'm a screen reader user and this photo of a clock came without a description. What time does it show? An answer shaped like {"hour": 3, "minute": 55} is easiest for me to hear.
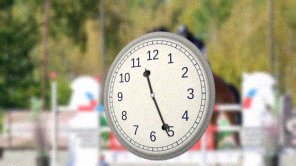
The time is {"hour": 11, "minute": 26}
